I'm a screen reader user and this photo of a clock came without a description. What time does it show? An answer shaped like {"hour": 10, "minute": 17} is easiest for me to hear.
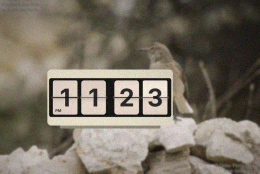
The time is {"hour": 11, "minute": 23}
